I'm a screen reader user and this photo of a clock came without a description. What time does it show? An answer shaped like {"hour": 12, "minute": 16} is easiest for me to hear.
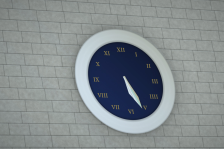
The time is {"hour": 5, "minute": 26}
